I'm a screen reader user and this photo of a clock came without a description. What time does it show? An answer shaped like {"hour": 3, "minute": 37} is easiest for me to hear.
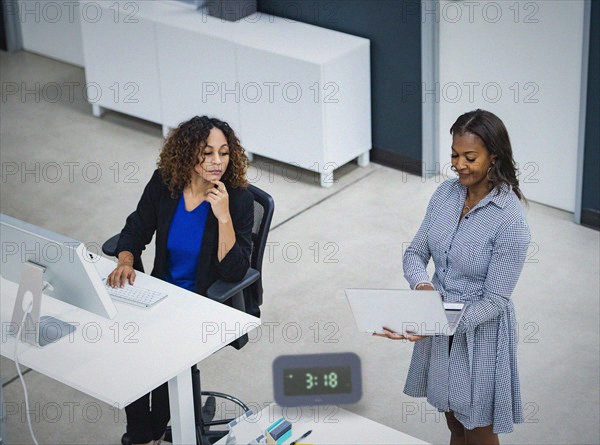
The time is {"hour": 3, "minute": 18}
